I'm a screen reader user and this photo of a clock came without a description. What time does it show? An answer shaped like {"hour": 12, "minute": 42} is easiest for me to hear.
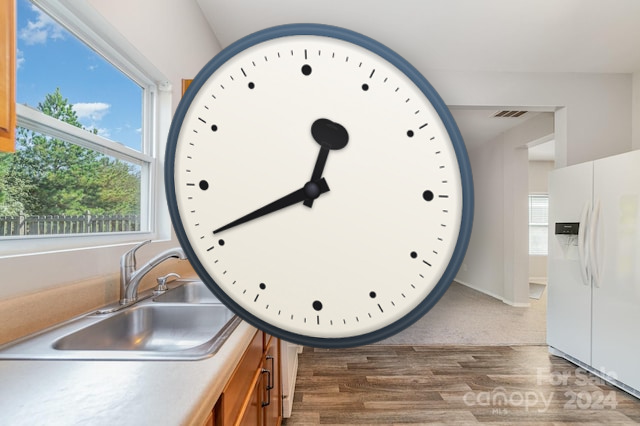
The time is {"hour": 12, "minute": 41}
